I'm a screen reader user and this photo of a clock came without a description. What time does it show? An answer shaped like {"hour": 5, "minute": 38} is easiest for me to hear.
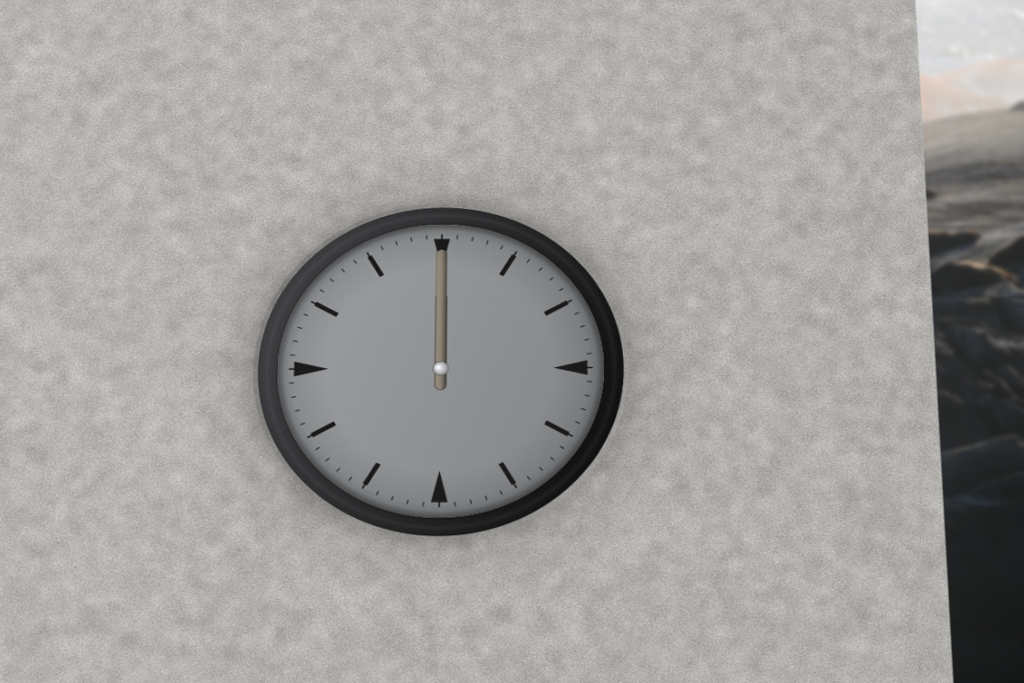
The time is {"hour": 12, "minute": 0}
